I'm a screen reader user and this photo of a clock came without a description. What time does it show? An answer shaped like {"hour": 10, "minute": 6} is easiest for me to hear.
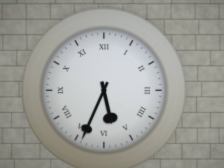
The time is {"hour": 5, "minute": 34}
